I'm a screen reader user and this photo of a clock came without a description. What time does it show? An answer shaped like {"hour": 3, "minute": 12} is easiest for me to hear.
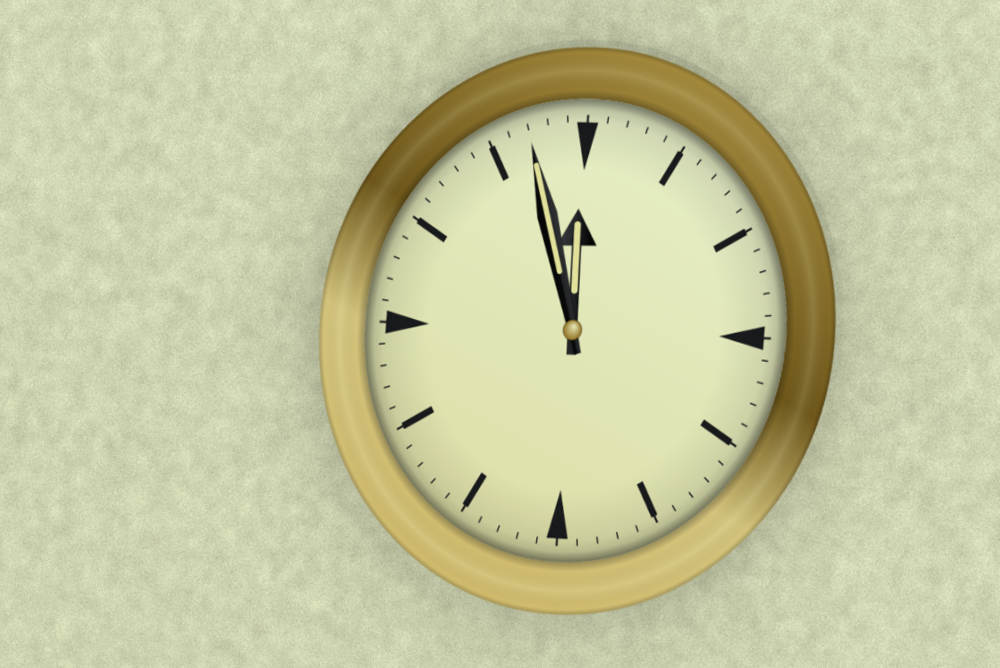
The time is {"hour": 11, "minute": 57}
